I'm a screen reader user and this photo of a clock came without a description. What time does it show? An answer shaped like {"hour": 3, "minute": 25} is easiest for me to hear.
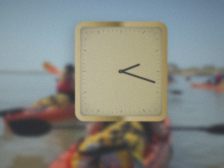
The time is {"hour": 2, "minute": 18}
